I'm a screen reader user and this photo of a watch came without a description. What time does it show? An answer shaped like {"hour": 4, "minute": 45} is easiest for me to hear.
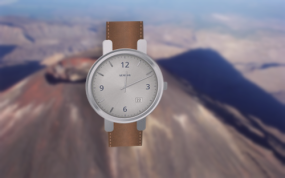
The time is {"hour": 12, "minute": 11}
